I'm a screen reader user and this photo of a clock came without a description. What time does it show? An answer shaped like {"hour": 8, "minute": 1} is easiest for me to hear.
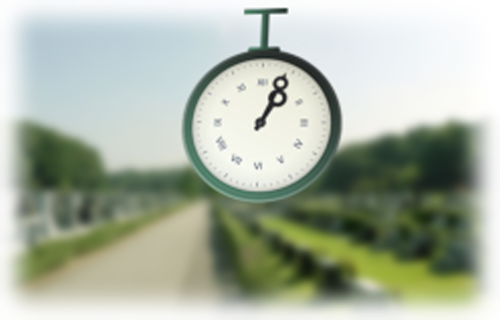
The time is {"hour": 1, "minute": 4}
